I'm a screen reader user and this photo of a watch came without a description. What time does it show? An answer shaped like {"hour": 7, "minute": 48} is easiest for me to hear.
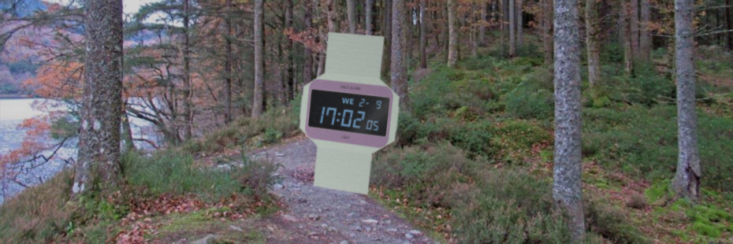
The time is {"hour": 17, "minute": 2}
